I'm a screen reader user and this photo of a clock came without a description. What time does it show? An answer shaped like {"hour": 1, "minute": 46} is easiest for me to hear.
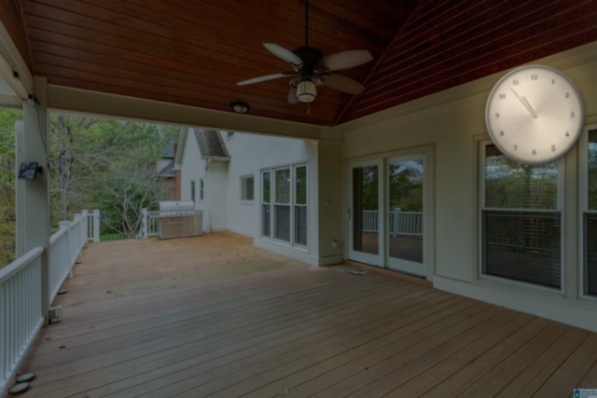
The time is {"hour": 10, "minute": 53}
